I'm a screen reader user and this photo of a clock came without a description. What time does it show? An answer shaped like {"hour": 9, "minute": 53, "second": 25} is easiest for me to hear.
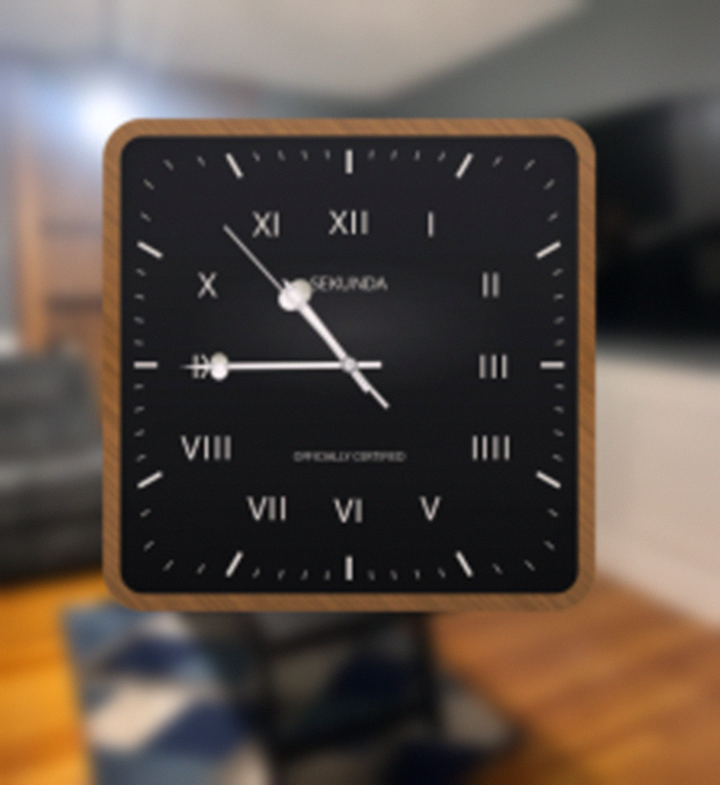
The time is {"hour": 10, "minute": 44, "second": 53}
